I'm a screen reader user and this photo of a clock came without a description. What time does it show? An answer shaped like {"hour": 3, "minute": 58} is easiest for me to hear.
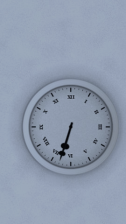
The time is {"hour": 6, "minute": 33}
